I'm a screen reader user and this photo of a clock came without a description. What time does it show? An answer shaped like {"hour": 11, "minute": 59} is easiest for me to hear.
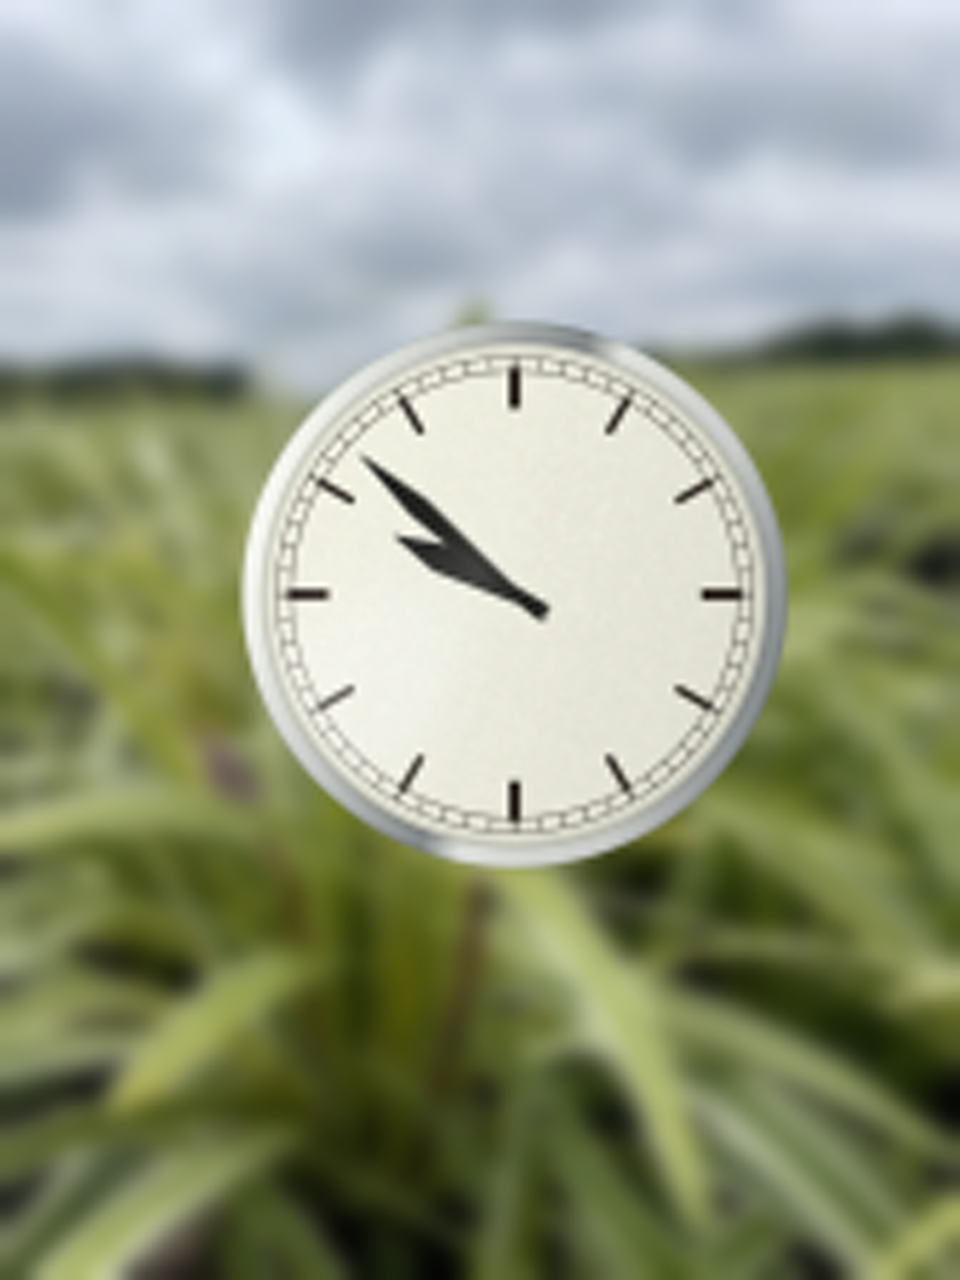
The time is {"hour": 9, "minute": 52}
